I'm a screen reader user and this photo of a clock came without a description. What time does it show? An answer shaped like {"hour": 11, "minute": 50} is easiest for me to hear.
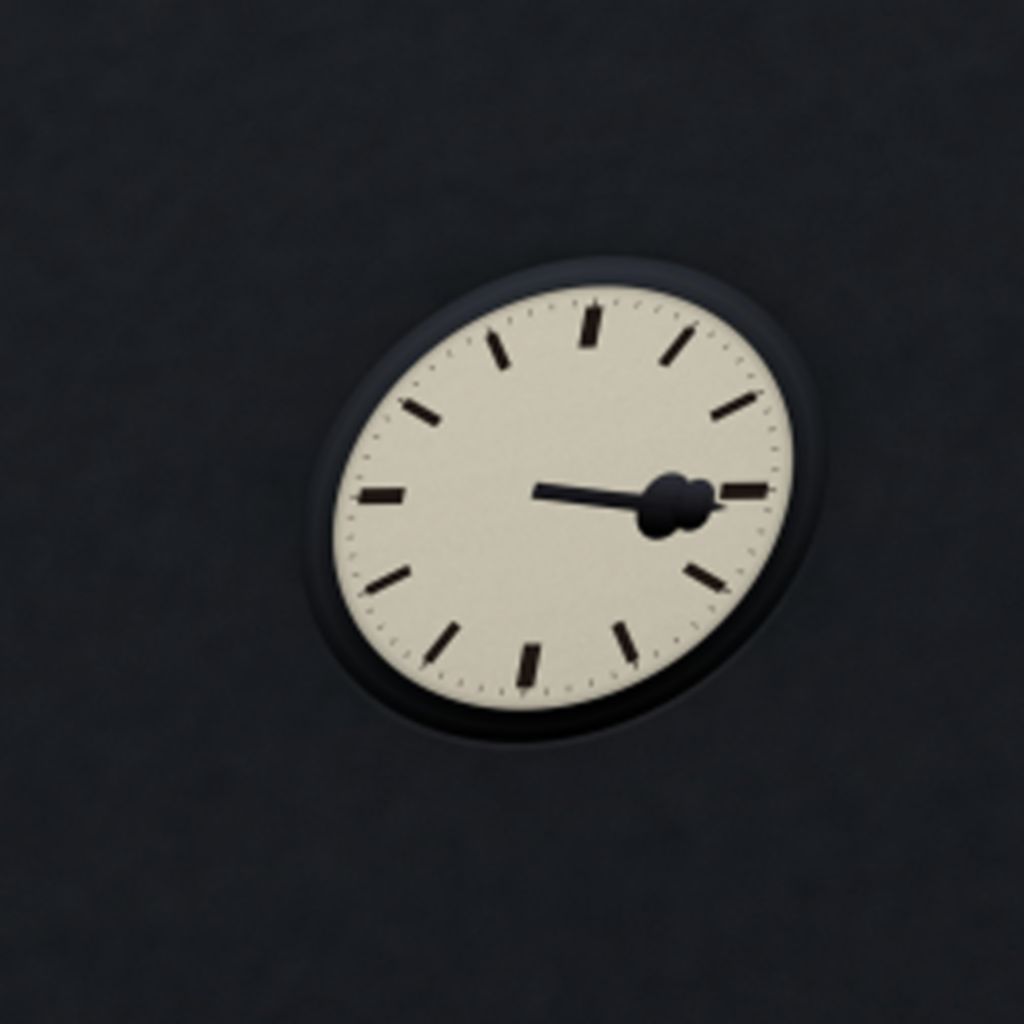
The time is {"hour": 3, "minute": 16}
